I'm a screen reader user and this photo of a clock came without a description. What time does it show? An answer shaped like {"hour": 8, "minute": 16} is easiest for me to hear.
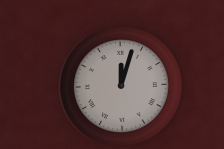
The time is {"hour": 12, "minute": 3}
